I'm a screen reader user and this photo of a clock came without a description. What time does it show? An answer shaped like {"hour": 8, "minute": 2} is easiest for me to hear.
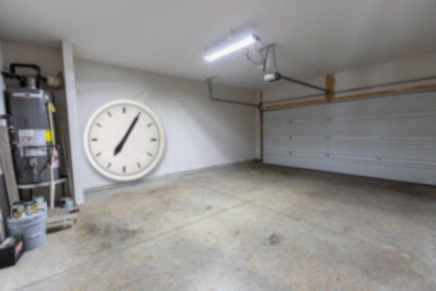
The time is {"hour": 7, "minute": 5}
